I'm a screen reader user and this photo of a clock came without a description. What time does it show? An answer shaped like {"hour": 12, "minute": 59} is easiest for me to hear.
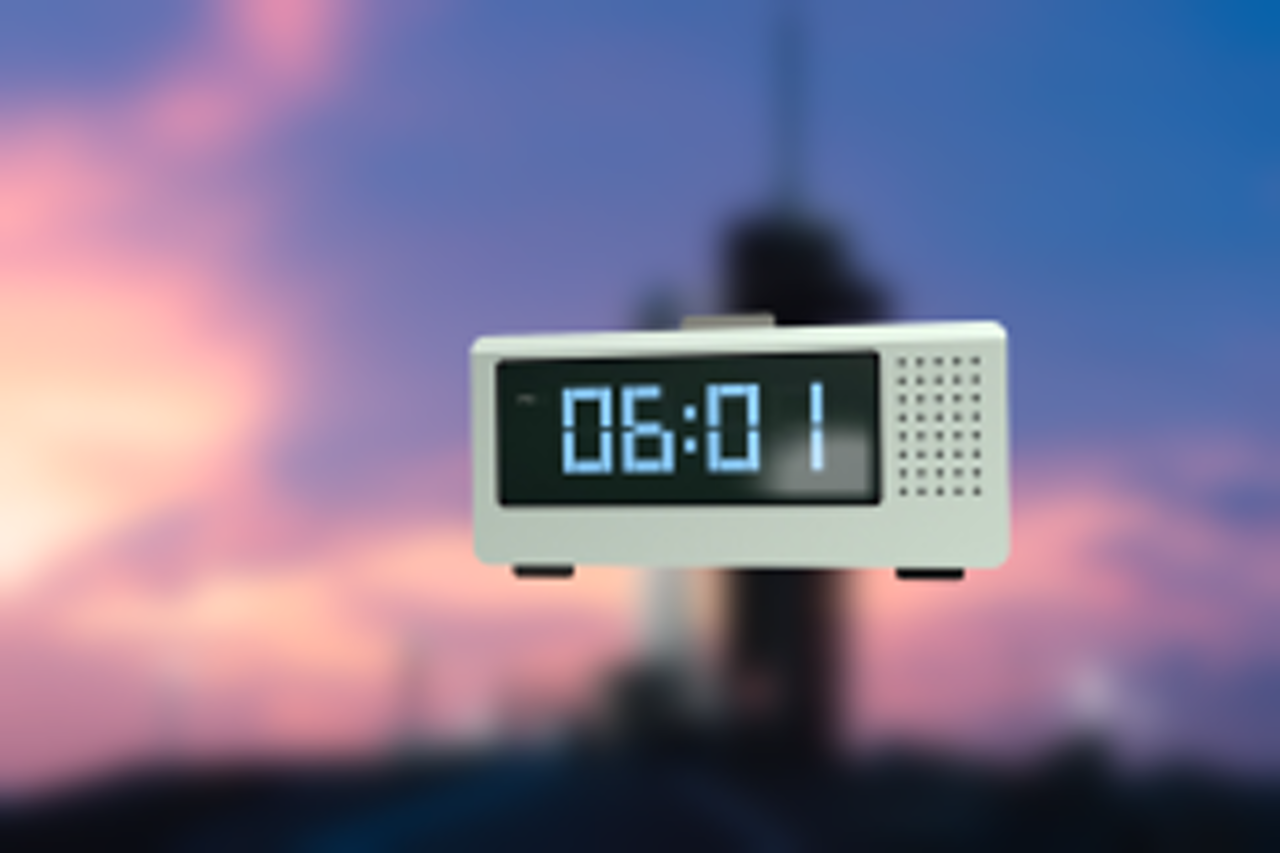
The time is {"hour": 6, "minute": 1}
